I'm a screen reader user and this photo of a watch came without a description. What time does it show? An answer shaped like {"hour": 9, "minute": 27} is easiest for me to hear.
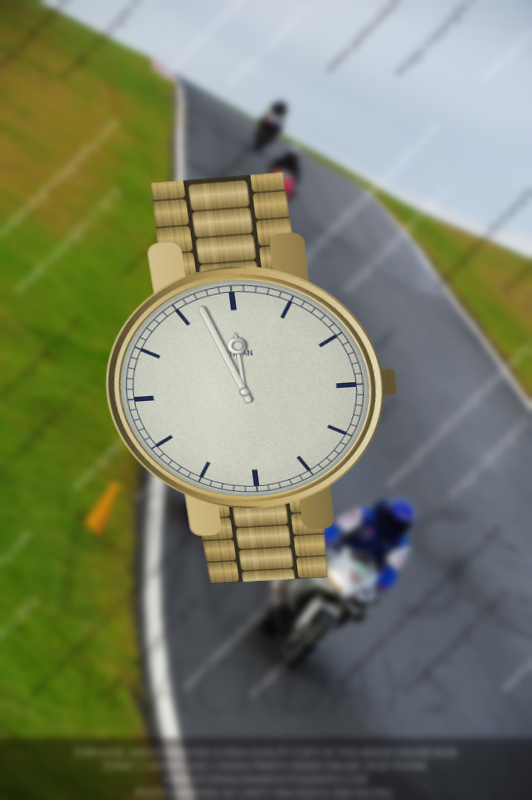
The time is {"hour": 11, "minute": 57}
